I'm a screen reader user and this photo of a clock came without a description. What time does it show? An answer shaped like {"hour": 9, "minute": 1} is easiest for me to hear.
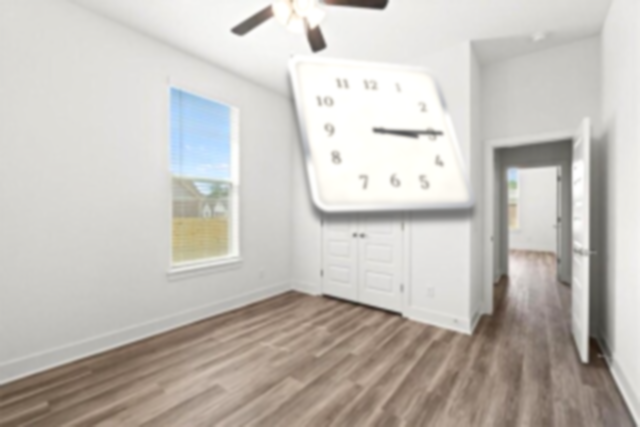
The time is {"hour": 3, "minute": 15}
